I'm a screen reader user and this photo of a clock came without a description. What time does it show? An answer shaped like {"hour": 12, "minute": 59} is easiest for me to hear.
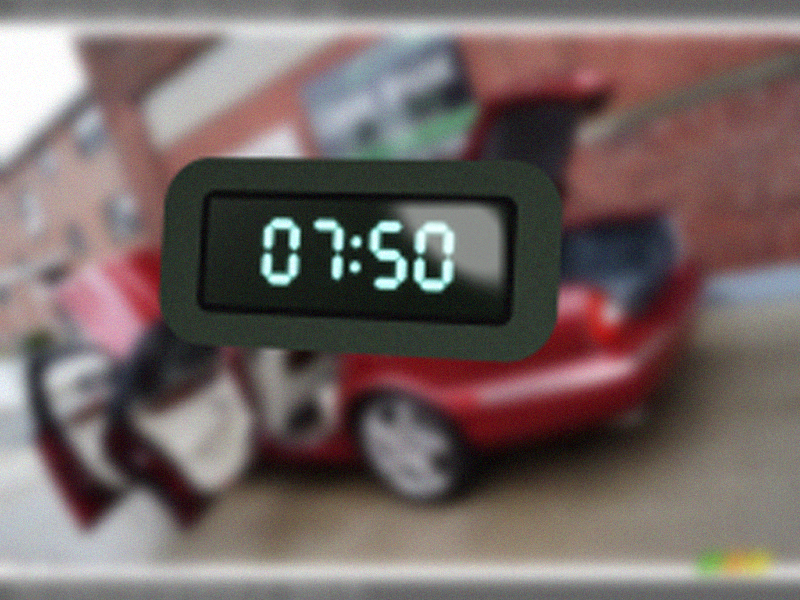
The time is {"hour": 7, "minute": 50}
